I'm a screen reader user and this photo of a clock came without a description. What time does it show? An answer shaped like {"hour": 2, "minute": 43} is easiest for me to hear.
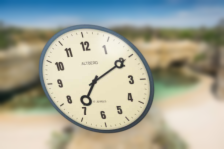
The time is {"hour": 7, "minute": 10}
